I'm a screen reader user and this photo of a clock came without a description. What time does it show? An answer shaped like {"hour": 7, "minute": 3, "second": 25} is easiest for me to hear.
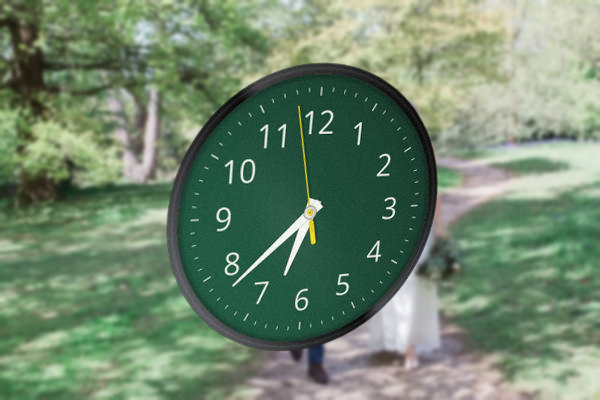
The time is {"hour": 6, "minute": 37, "second": 58}
